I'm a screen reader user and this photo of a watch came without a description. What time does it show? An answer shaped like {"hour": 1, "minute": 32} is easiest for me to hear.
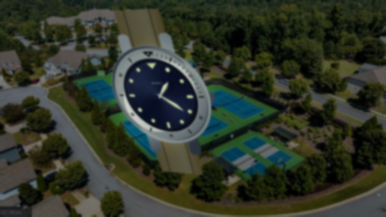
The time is {"hour": 1, "minute": 21}
